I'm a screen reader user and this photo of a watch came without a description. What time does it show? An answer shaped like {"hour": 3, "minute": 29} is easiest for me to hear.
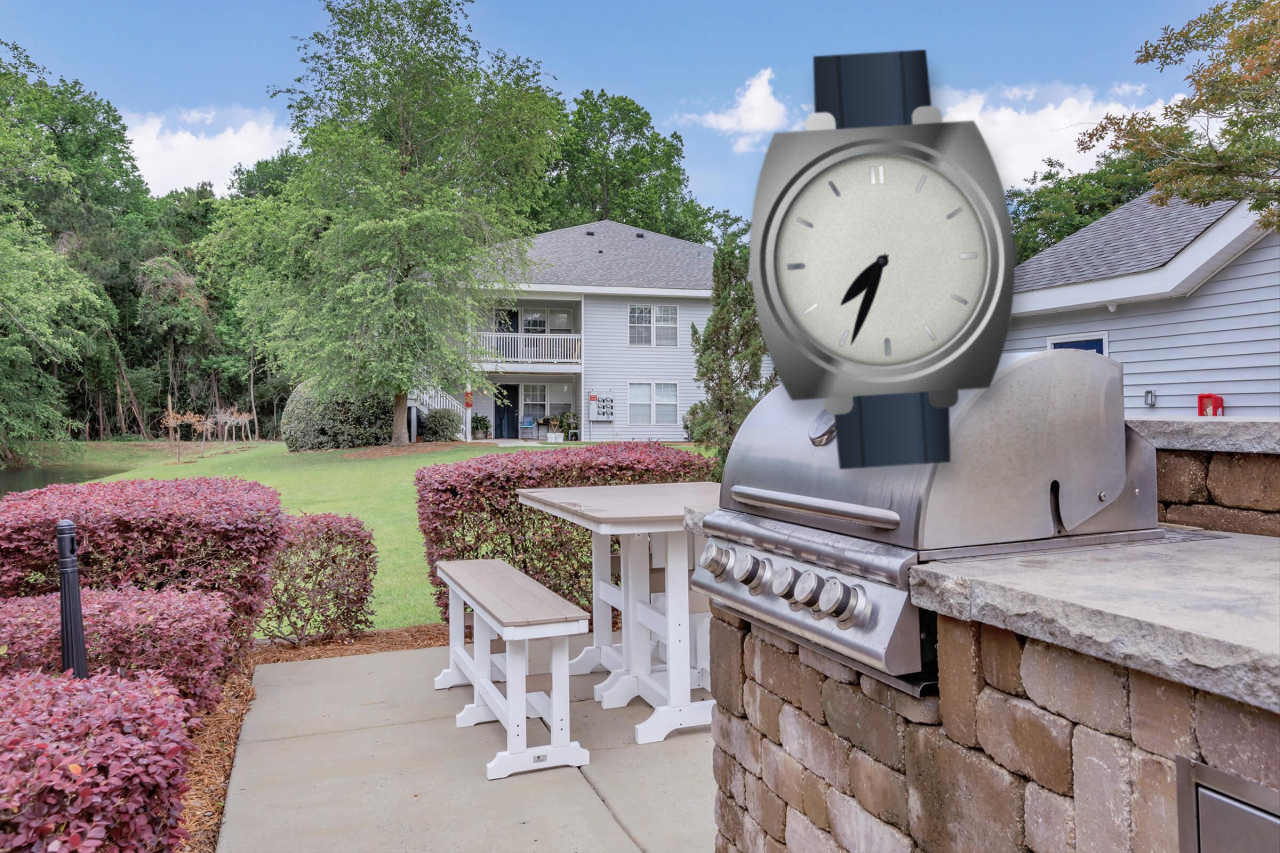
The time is {"hour": 7, "minute": 34}
